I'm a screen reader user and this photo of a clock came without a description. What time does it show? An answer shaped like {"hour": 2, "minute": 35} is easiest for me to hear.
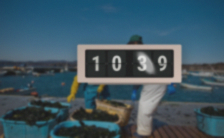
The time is {"hour": 10, "minute": 39}
